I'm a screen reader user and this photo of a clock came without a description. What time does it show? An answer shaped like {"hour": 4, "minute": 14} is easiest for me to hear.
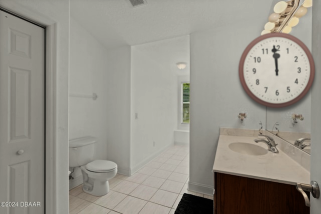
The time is {"hour": 11, "minute": 59}
